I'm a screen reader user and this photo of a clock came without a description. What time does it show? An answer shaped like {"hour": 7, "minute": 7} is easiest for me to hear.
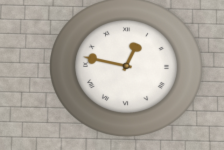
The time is {"hour": 12, "minute": 47}
